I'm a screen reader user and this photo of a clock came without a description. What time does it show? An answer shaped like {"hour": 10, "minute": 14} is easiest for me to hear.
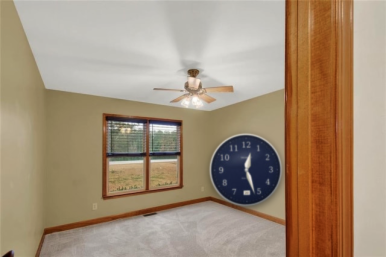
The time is {"hour": 12, "minute": 27}
